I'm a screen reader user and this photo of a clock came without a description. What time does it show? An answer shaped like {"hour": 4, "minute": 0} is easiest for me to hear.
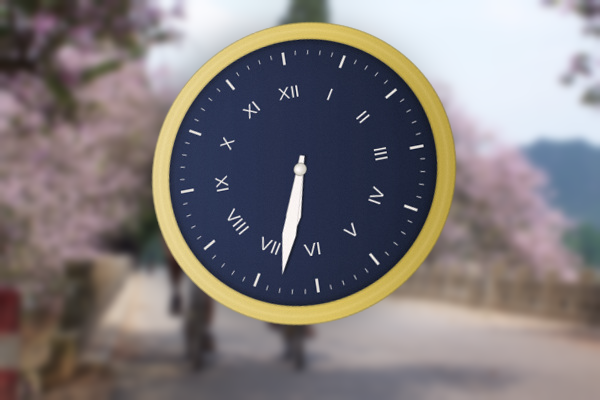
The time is {"hour": 6, "minute": 33}
